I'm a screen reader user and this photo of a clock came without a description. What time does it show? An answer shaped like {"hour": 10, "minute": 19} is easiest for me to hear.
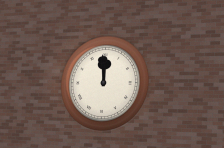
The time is {"hour": 11, "minute": 59}
